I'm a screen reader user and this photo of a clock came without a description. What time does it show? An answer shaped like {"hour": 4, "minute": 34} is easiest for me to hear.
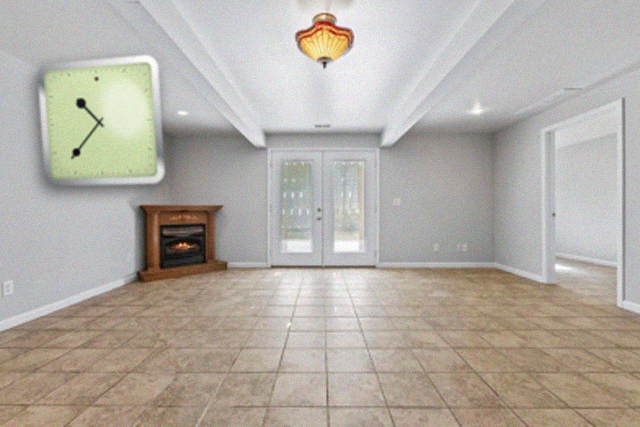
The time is {"hour": 10, "minute": 37}
